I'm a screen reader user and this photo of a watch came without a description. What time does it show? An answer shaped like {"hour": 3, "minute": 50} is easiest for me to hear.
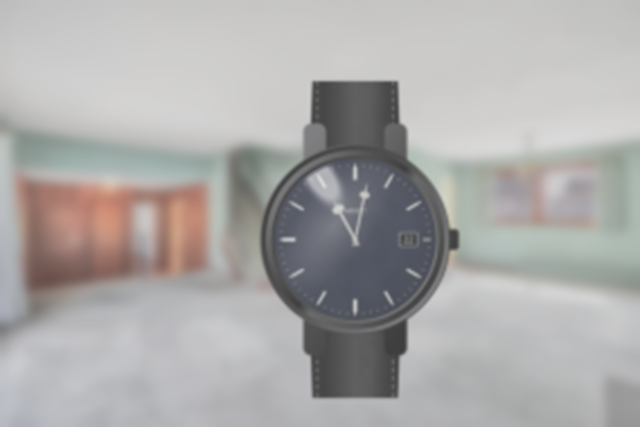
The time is {"hour": 11, "minute": 2}
